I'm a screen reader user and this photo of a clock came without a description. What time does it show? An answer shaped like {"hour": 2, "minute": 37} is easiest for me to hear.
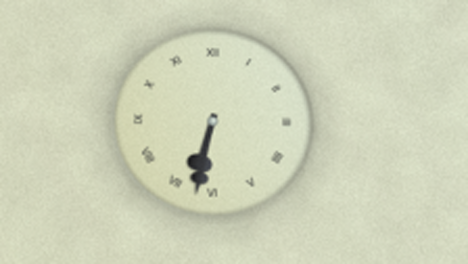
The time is {"hour": 6, "minute": 32}
